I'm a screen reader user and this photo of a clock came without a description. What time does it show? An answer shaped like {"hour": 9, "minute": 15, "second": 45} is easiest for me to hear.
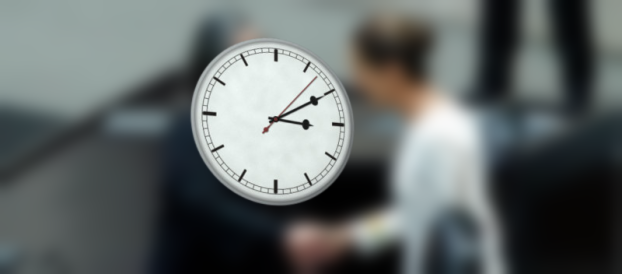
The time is {"hour": 3, "minute": 10, "second": 7}
